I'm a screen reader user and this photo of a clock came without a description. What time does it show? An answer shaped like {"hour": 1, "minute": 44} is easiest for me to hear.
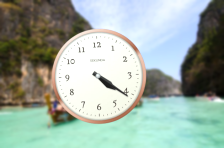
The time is {"hour": 4, "minute": 21}
